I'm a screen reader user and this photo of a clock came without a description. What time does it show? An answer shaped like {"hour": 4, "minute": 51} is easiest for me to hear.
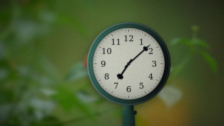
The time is {"hour": 7, "minute": 8}
